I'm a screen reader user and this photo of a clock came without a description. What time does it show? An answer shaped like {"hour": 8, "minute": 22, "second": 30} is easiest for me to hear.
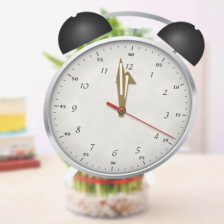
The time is {"hour": 11, "minute": 58, "second": 19}
